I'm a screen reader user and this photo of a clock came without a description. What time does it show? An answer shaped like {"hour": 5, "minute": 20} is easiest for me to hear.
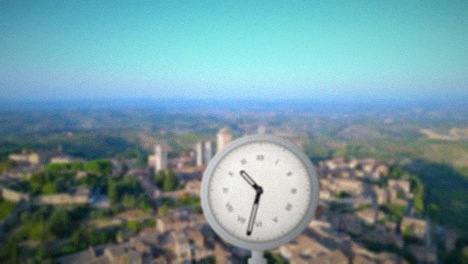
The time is {"hour": 10, "minute": 32}
